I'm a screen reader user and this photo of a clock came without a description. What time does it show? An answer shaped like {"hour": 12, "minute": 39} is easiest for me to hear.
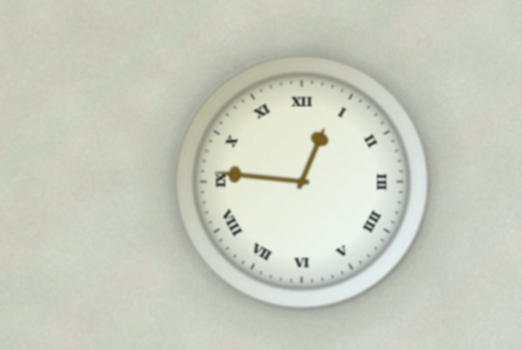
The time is {"hour": 12, "minute": 46}
